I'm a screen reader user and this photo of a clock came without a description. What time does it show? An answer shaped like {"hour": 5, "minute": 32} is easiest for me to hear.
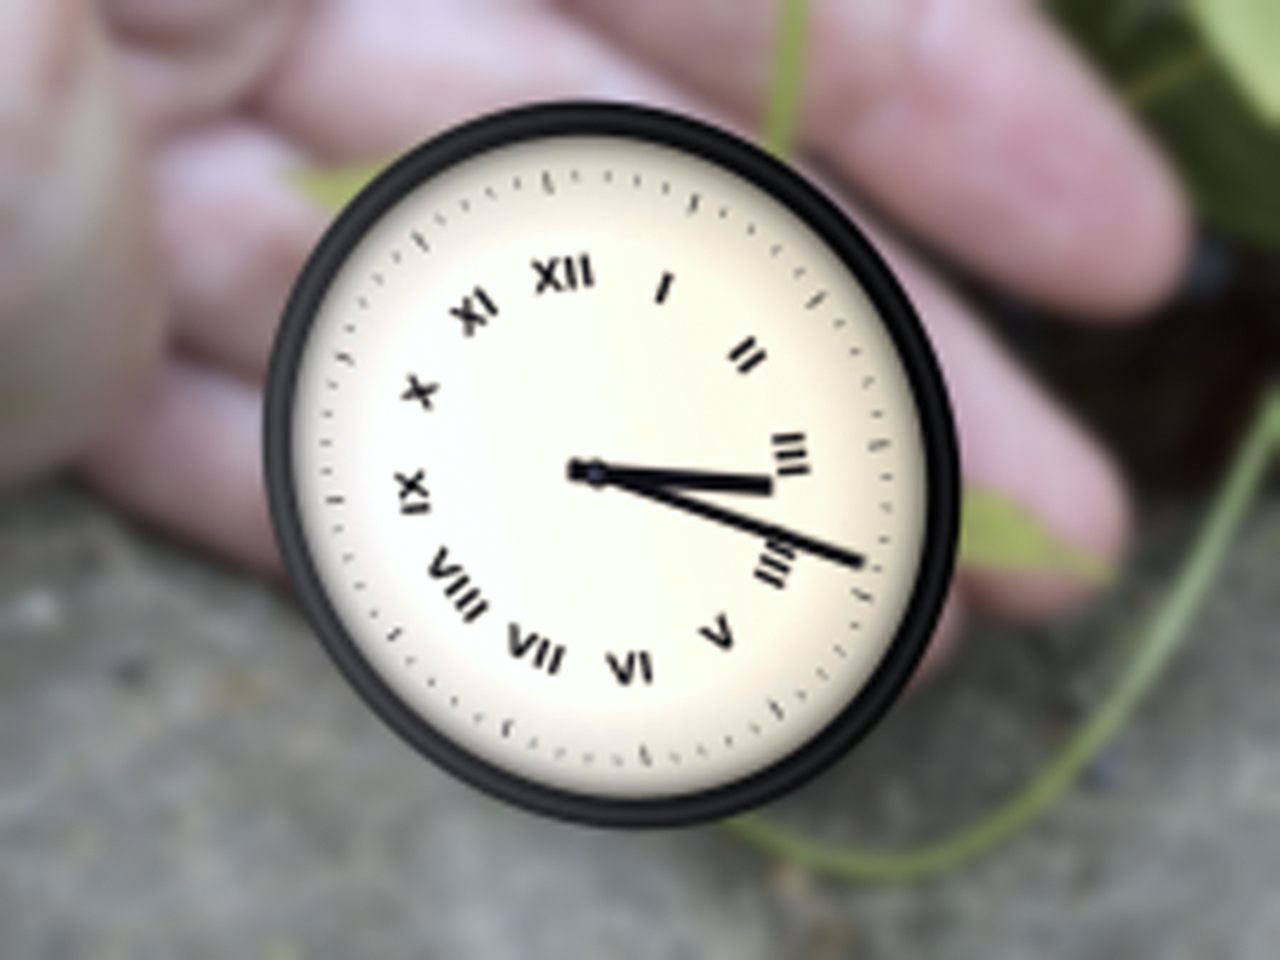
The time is {"hour": 3, "minute": 19}
